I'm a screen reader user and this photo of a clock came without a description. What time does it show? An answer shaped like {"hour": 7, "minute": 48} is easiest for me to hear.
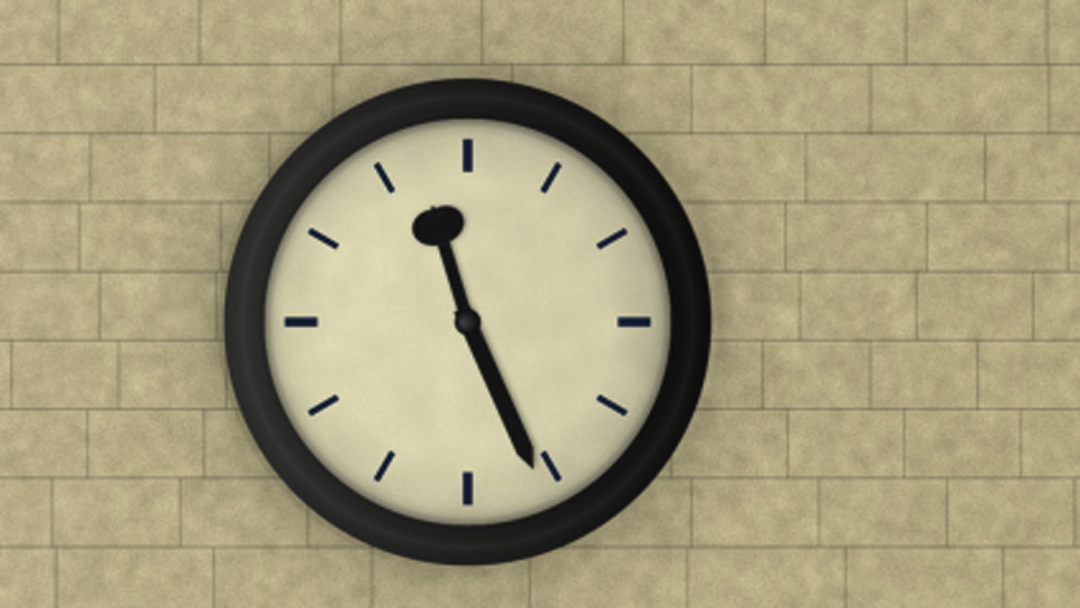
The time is {"hour": 11, "minute": 26}
